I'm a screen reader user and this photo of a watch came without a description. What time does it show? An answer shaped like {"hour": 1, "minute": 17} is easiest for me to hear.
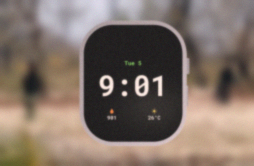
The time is {"hour": 9, "minute": 1}
